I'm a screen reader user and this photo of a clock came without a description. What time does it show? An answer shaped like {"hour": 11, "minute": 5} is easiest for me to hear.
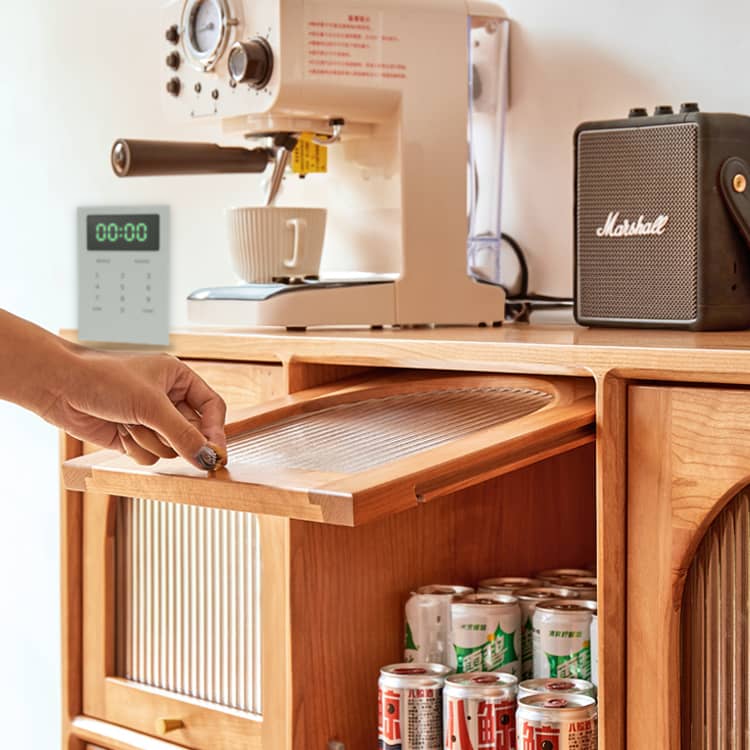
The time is {"hour": 0, "minute": 0}
